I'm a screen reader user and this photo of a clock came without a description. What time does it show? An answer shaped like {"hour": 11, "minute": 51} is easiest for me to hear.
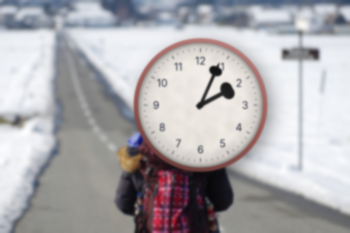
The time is {"hour": 2, "minute": 4}
